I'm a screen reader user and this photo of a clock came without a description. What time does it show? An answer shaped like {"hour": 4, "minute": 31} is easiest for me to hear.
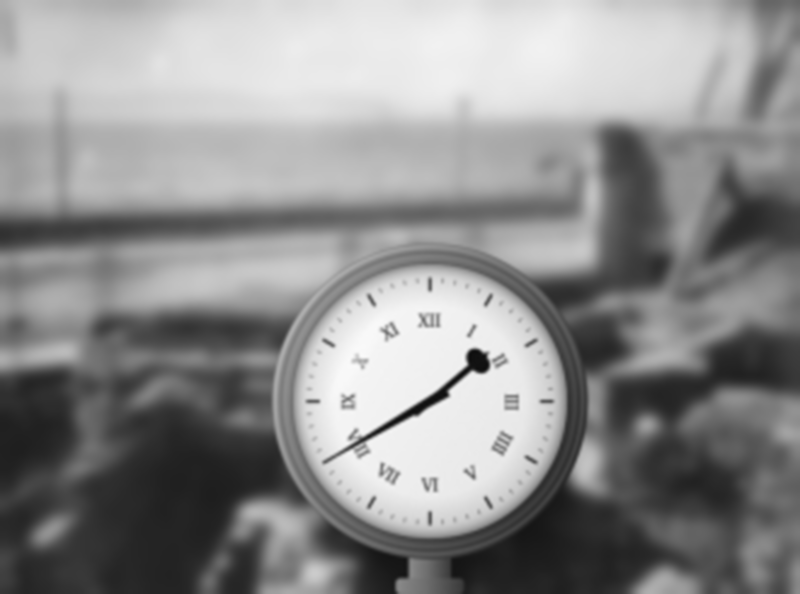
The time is {"hour": 1, "minute": 40}
